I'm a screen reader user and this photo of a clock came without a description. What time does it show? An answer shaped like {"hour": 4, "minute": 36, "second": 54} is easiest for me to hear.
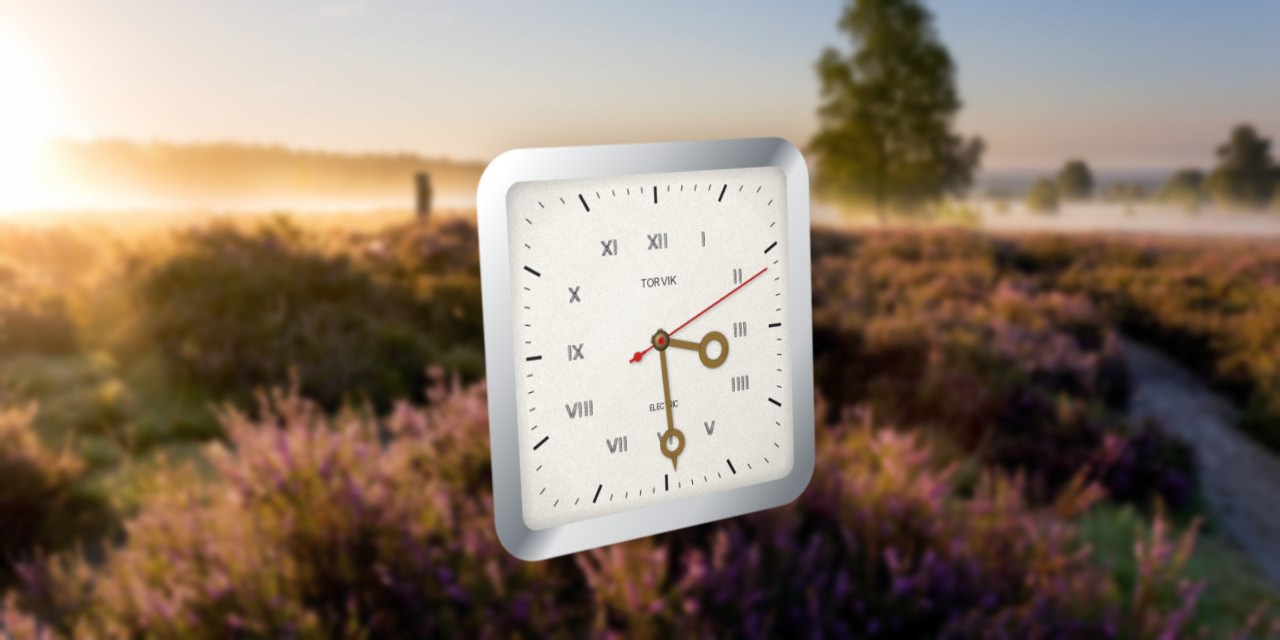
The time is {"hour": 3, "minute": 29, "second": 11}
